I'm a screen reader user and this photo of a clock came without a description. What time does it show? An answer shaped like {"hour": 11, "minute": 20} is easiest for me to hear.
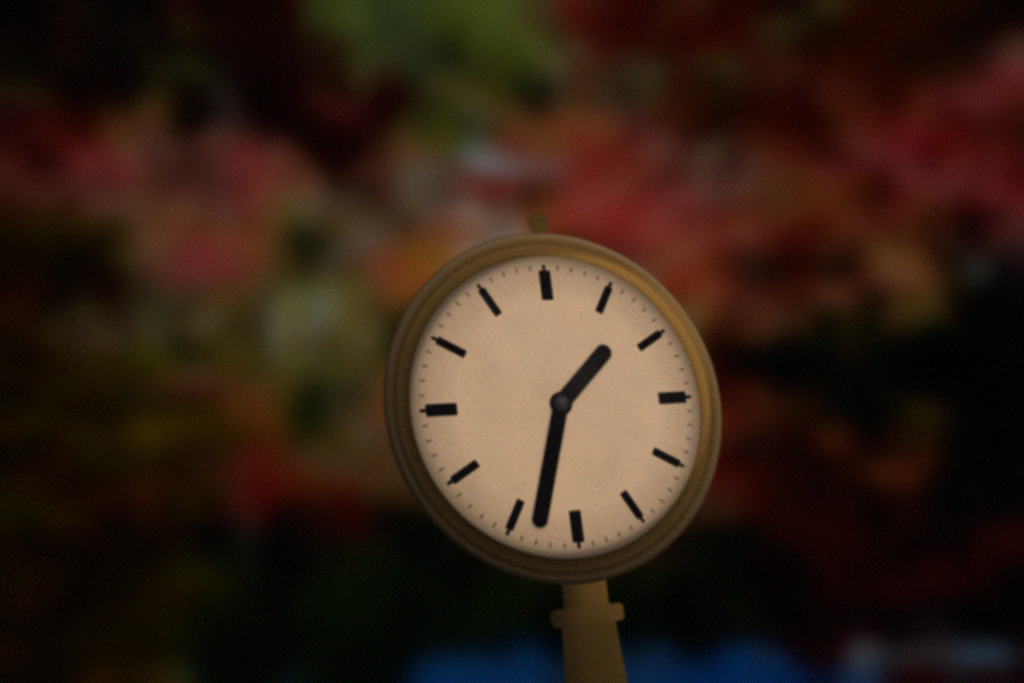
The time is {"hour": 1, "minute": 33}
